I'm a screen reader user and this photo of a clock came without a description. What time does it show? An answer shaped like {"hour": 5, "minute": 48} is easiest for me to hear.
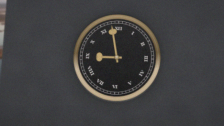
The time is {"hour": 8, "minute": 58}
